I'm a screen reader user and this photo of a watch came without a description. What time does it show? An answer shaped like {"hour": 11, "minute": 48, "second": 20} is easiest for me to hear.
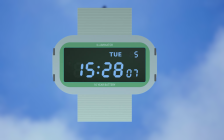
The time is {"hour": 15, "minute": 28, "second": 7}
